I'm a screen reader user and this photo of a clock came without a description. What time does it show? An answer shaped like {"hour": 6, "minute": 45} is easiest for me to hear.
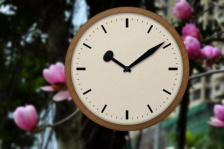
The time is {"hour": 10, "minute": 9}
